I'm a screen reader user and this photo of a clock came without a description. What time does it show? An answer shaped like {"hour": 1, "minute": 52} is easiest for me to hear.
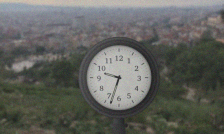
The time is {"hour": 9, "minute": 33}
